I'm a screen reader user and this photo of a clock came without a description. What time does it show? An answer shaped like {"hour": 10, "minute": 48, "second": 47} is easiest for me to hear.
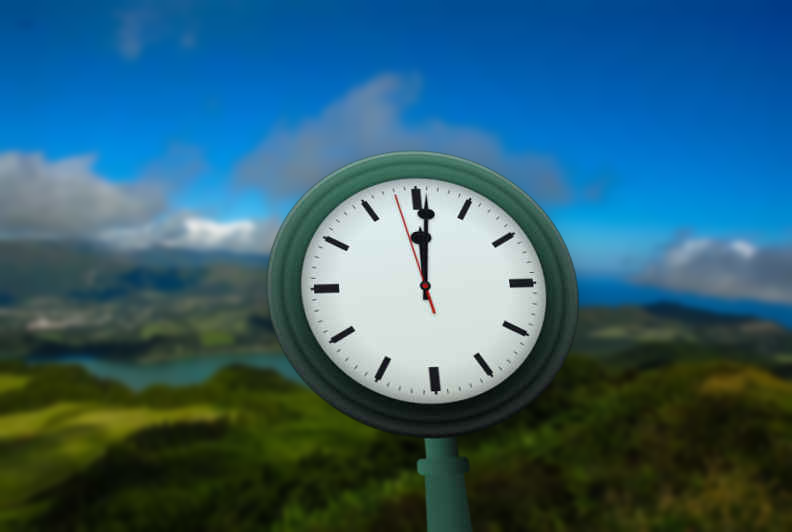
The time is {"hour": 12, "minute": 0, "second": 58}
